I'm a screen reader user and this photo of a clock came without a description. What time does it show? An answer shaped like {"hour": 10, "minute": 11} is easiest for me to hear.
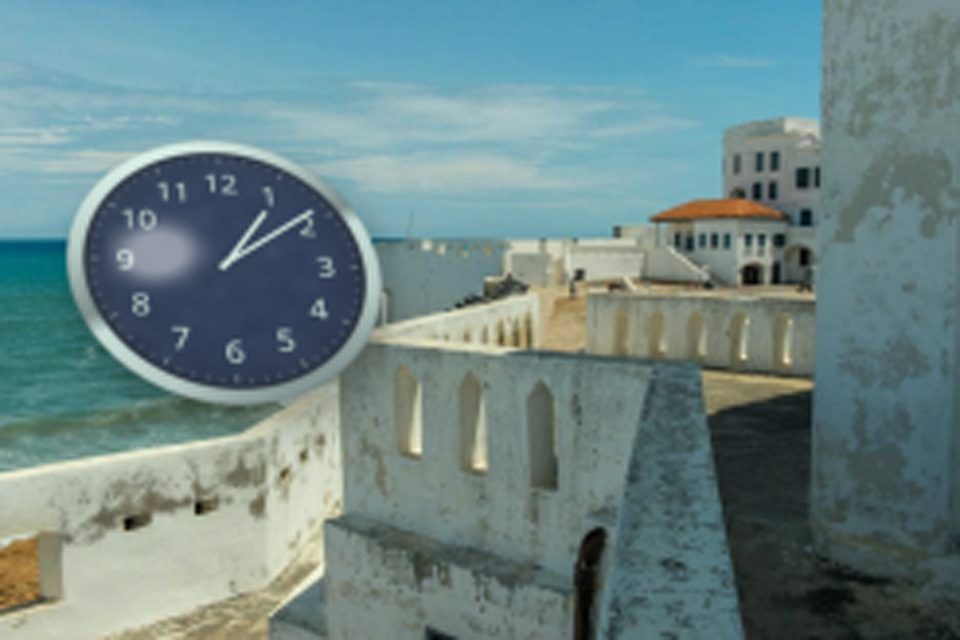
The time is {"hour": 1, "minute": 9}
